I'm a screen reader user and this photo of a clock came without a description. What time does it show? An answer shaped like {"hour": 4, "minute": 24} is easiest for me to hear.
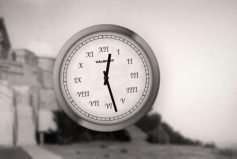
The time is {"hour": 12, "minute": 28}
